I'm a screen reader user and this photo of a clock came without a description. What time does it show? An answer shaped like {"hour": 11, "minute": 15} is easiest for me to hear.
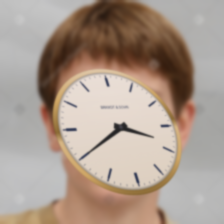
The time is {"hour": 3, "minute": 40}
